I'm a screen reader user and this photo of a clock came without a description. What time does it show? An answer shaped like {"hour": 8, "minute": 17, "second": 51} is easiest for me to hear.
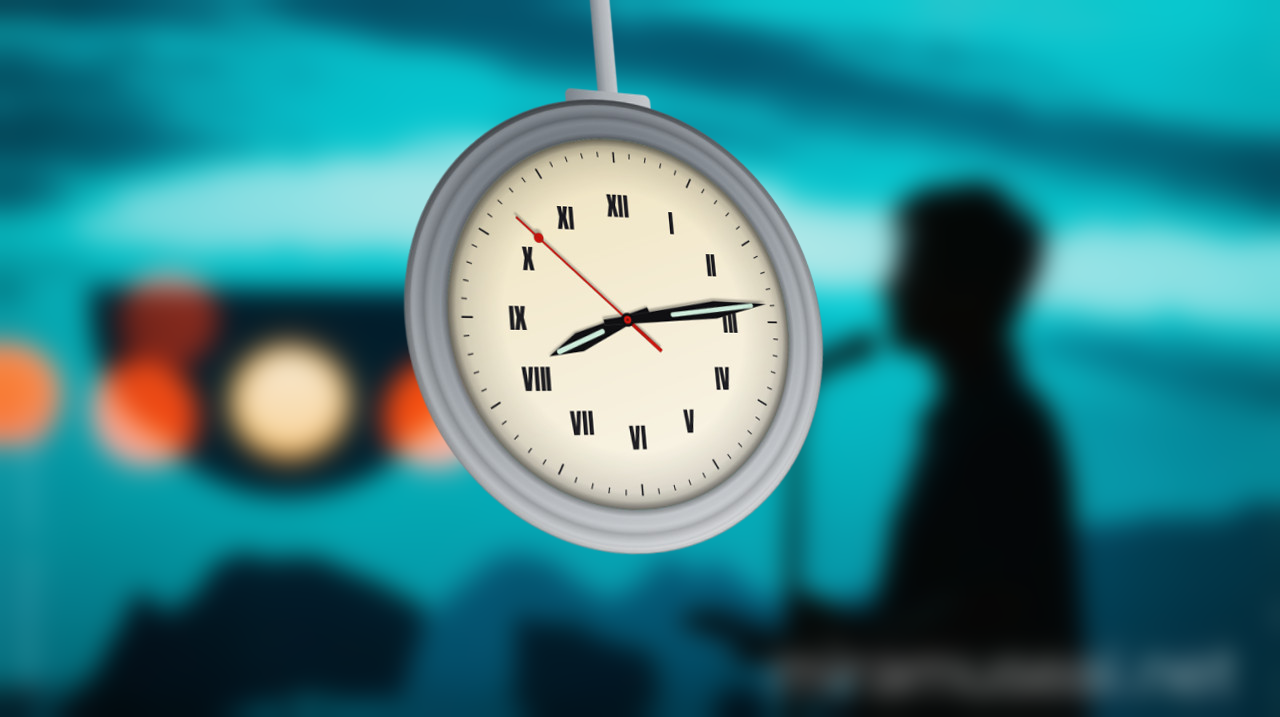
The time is {"hour": 8, "minute": 13, "second": 52}
